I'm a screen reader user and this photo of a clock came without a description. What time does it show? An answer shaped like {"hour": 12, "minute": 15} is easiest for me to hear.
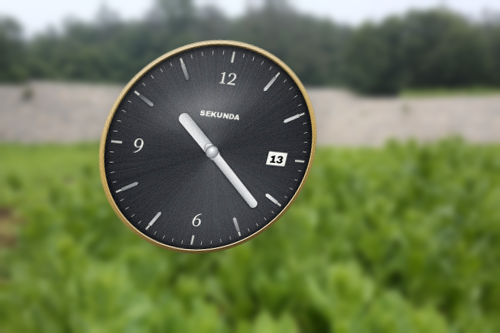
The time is {"hour": 10, "minute": 22}
